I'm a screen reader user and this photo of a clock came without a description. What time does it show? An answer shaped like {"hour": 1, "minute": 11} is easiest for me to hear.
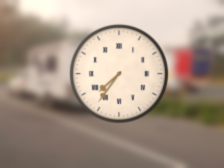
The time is {"hour": 7, "minute": 36}
